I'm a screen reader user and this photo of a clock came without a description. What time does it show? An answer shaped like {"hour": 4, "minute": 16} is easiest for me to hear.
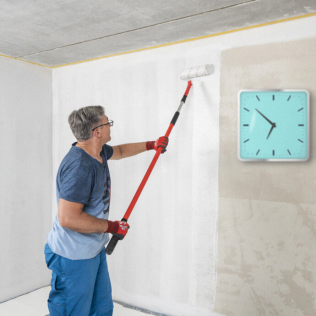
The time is {"hour": 6, "minute": 52}
